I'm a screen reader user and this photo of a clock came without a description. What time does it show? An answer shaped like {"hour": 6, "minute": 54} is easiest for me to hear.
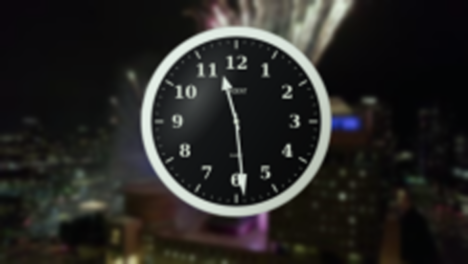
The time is {"hour": 11, "minute": 29}
